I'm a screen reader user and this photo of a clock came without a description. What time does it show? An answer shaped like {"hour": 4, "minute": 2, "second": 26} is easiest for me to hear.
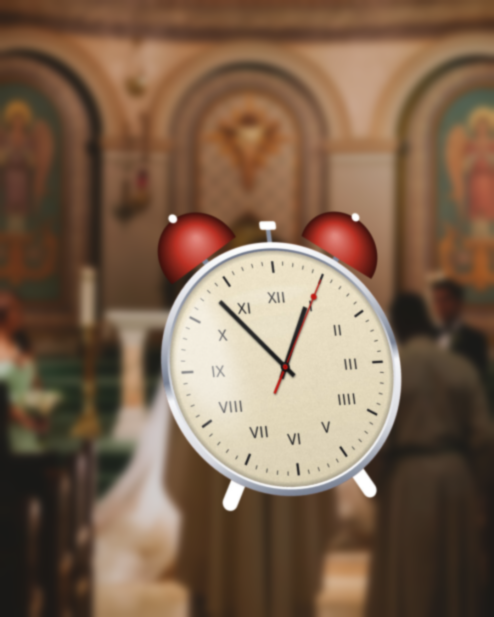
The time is {"hour": 12, "minute": 53, "second": 5}
